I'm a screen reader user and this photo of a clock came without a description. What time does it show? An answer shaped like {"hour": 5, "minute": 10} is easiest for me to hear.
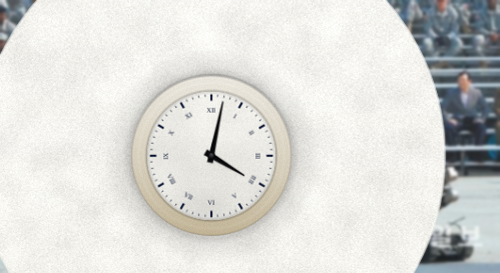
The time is {"hour": 4, "minute": 2}
